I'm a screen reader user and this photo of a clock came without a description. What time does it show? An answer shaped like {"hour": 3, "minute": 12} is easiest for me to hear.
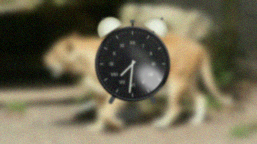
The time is {"hour": 7, "minute": 31}
